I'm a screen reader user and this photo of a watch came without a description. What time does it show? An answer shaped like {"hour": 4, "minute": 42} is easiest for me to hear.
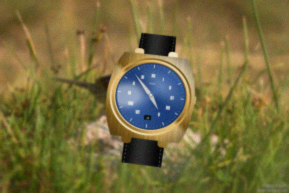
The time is {"hour": 4, "minute": 53}
